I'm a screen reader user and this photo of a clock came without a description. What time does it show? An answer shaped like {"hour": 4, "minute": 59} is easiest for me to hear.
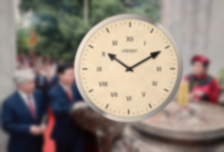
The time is {"hour": 10, "minute": 10}
